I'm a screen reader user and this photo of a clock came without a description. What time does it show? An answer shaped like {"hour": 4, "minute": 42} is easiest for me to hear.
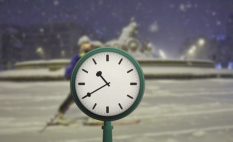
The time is {"hour": 10, "minute": 40}
